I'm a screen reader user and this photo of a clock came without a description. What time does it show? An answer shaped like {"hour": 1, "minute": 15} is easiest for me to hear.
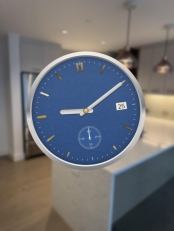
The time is {"hour": 9, "minute": 10}
